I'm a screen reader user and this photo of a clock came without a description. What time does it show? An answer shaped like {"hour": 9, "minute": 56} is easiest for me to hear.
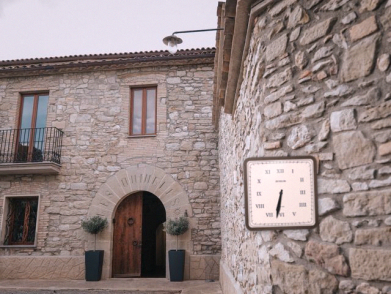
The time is {"hour": 6, "minute": 32}
